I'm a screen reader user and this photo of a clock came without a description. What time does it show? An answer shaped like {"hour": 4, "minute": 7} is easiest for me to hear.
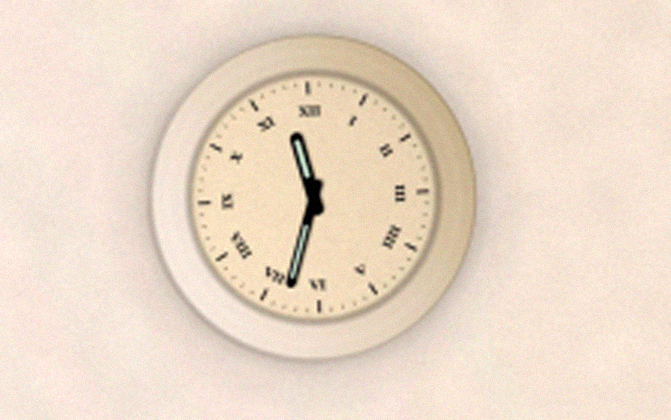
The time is {"hour": 11, "minute": 33}
